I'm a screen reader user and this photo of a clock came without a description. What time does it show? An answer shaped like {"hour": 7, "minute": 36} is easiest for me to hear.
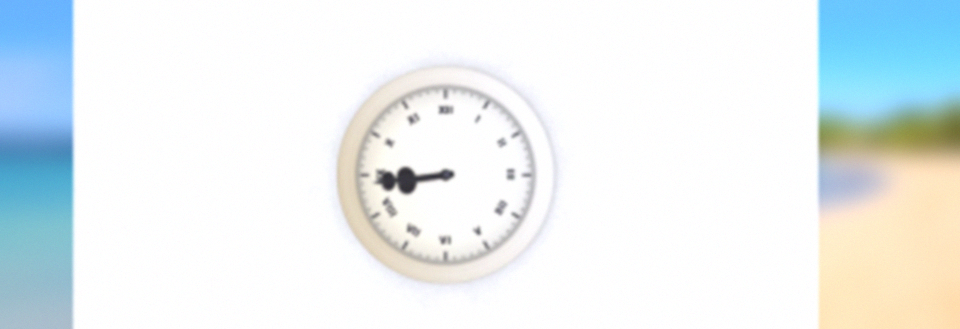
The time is {"hour": 8, "minute": 44}
